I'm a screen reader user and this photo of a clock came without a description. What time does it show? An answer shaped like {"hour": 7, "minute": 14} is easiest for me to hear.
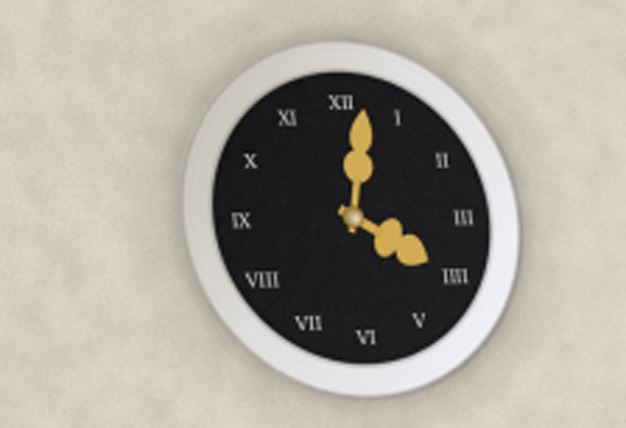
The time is {"hour": 4, "minute": 2}
